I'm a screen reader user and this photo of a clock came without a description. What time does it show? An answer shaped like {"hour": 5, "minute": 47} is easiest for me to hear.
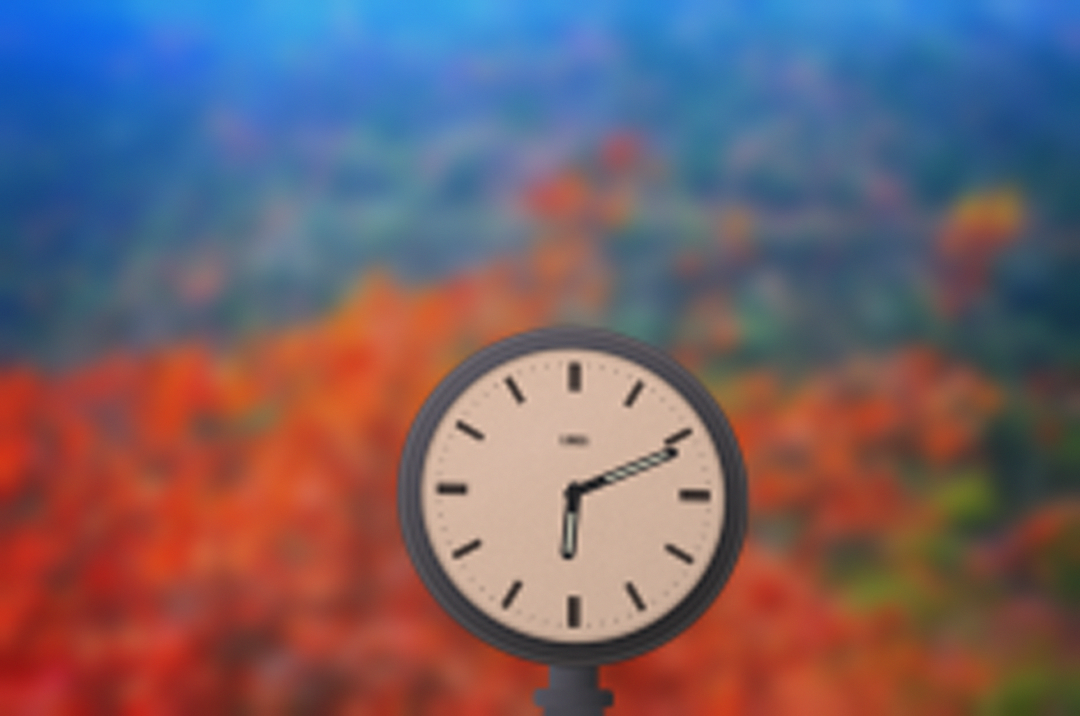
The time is {"hour": 6, "minute": 11}
